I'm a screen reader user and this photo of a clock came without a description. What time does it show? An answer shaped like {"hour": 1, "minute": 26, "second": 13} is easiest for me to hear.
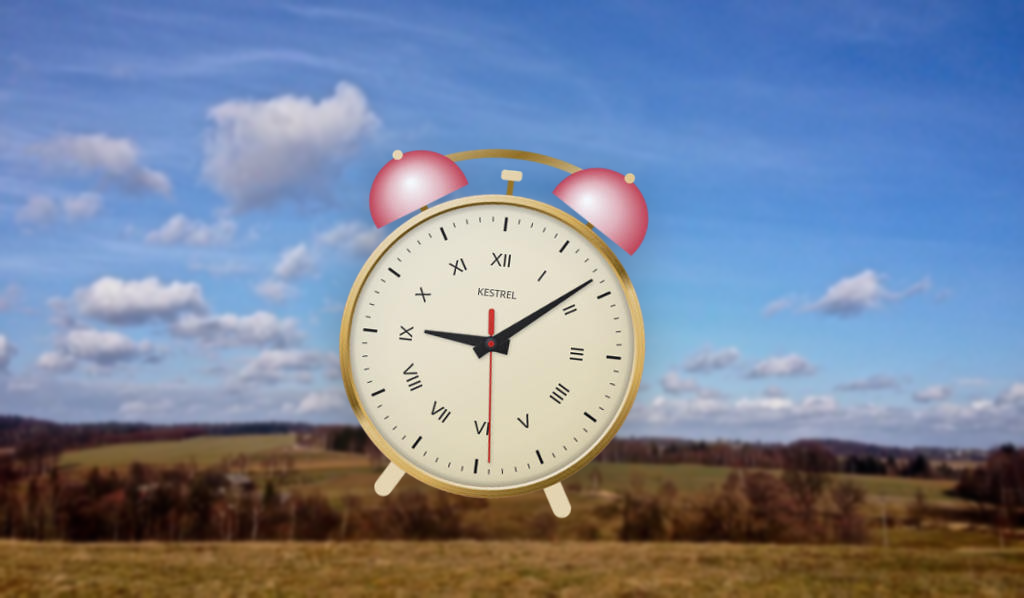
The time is {"hour": 9, "minute": 8, "second": 29}
